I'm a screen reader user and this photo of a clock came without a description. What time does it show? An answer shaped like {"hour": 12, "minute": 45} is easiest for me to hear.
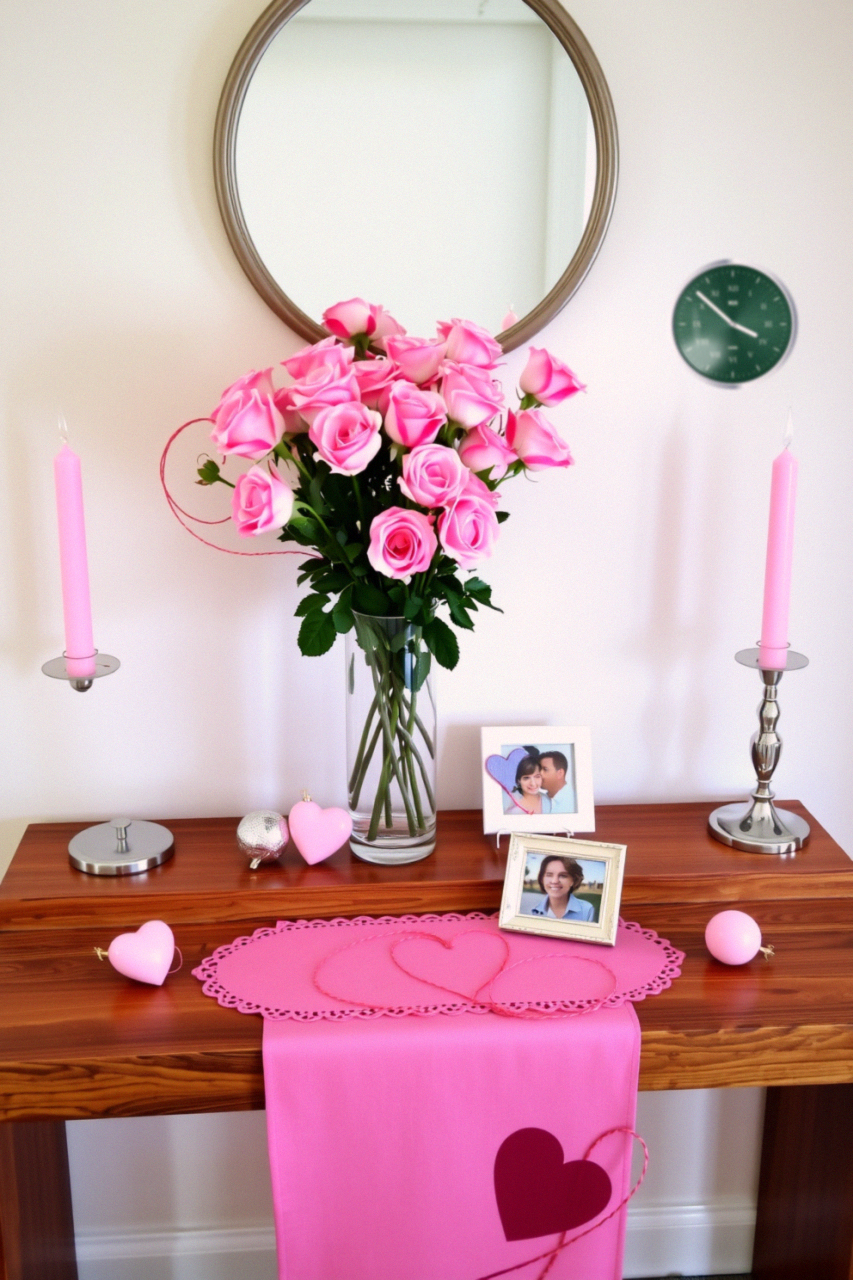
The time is {"hour": 3, "minute": 52}
